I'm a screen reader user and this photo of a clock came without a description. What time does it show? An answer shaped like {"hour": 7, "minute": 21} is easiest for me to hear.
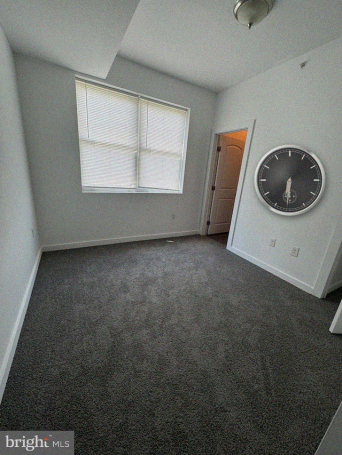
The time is {"hour": 6, "minute": 31}
